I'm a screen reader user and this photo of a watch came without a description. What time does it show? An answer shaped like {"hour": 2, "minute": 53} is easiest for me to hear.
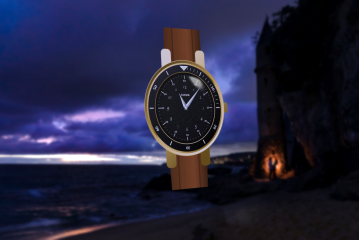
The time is {"hour": 11, "minute": 7}
